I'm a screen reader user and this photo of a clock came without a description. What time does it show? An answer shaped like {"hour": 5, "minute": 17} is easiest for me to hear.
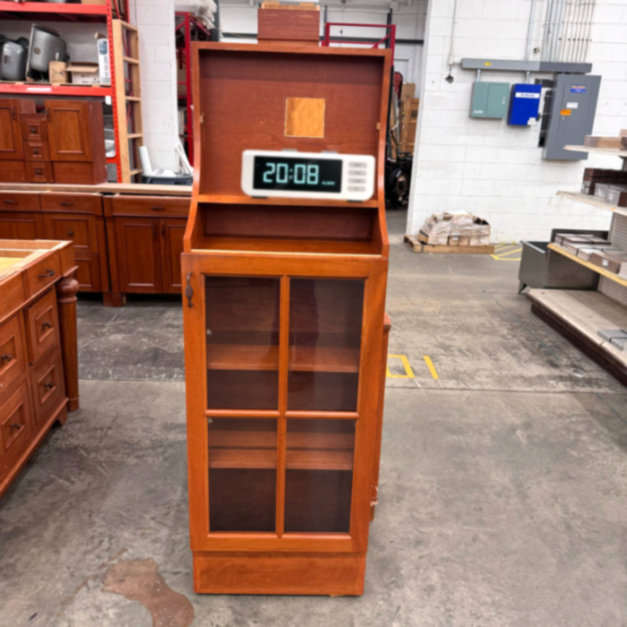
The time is {"hour": 20, "minute": 8}
